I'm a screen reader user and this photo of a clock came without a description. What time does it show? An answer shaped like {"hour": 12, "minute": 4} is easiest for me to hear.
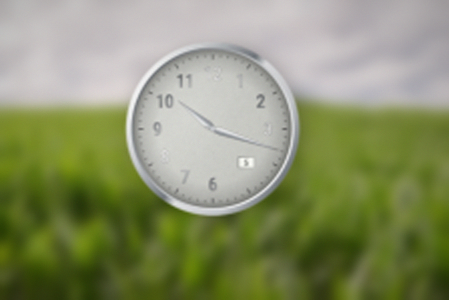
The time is {"hour": 10, "minute": 18}
